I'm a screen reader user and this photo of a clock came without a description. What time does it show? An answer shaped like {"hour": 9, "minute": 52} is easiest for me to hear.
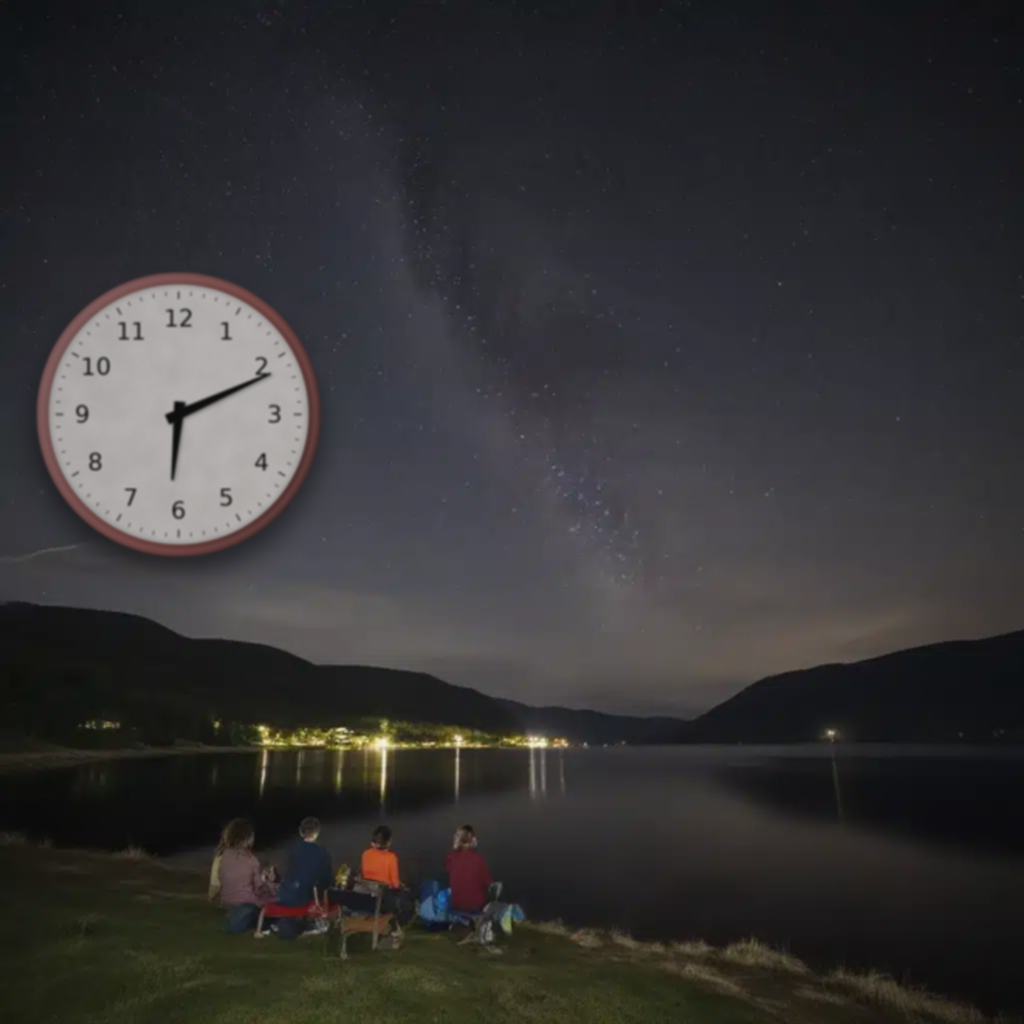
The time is {"hour": 6, "minute": 11}
